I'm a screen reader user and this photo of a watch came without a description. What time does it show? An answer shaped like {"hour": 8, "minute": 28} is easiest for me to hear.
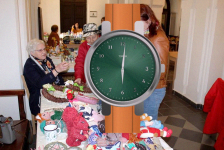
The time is {"hour": 6, "minute": 1}
